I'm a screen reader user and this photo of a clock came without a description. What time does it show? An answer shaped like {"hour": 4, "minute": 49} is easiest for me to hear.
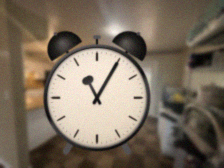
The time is {"hour": 11, "minute": 5}
